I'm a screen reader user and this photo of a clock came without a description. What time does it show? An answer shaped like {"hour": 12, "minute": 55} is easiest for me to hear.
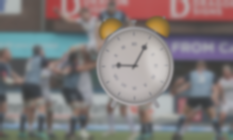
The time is {"hour": 9, "minute": 5}
